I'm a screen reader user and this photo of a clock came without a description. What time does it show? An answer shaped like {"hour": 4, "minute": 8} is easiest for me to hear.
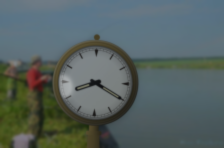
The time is {"hour": 8, "minute": 20}
